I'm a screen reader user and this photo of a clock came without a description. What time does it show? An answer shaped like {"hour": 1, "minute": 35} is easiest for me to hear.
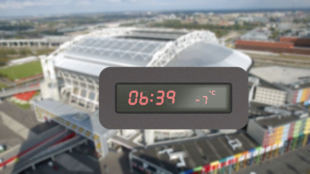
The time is {"hour": 6, "minute": 39}
